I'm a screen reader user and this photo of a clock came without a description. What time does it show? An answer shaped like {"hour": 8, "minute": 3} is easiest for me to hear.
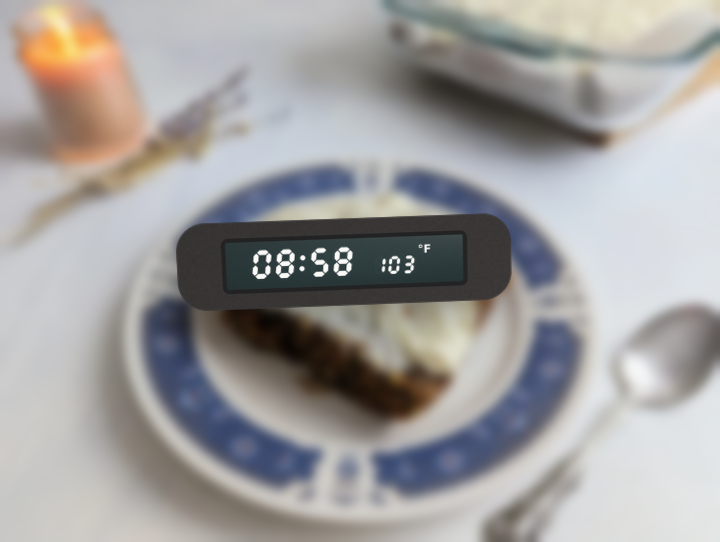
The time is {"hour": 8, "minute": 58}
